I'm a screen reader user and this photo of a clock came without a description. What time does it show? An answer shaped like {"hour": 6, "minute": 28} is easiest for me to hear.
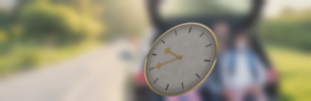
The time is {"hour": 9, "minute": 40}
